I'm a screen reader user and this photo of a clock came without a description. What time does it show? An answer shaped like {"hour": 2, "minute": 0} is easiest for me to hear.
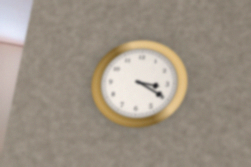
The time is {"hour": 3, "minute": 20}
